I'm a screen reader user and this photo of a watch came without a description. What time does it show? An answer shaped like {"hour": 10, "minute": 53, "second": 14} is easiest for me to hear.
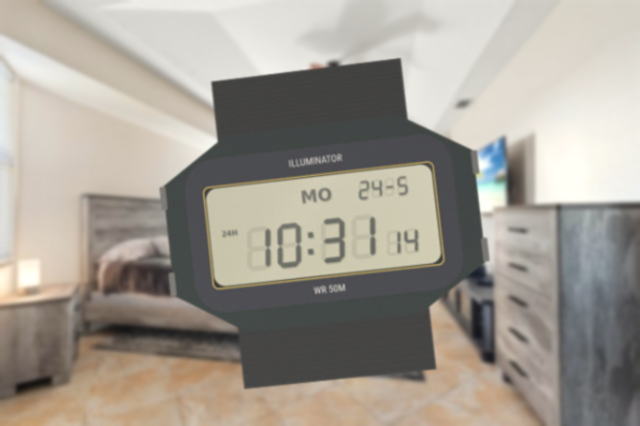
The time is {"hour": 10, "minute": 31, "second": 14}
